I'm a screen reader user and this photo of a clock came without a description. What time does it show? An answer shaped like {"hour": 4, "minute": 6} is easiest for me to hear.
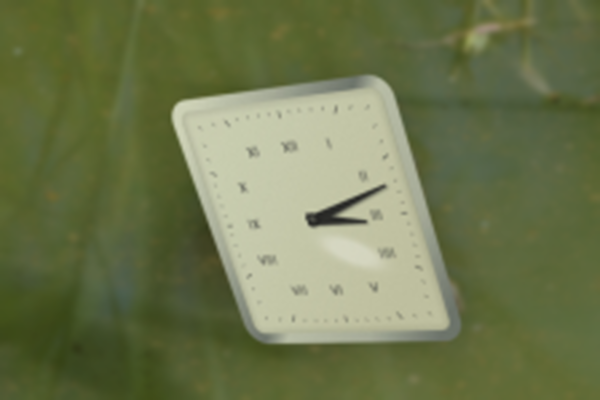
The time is {"hour": 3, "minute": 12}
